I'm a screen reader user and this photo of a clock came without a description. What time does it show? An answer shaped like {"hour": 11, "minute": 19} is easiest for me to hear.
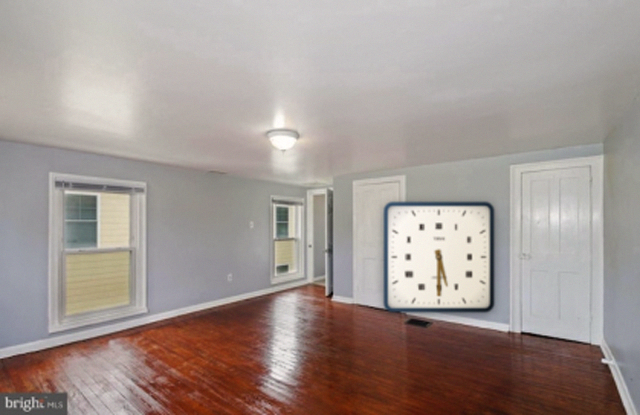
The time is {"hour": 5, "minute": 30}
